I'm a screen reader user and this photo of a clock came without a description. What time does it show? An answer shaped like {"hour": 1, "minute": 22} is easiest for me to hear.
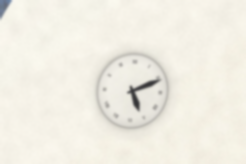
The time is {"hour": 5, "minute": 11}
